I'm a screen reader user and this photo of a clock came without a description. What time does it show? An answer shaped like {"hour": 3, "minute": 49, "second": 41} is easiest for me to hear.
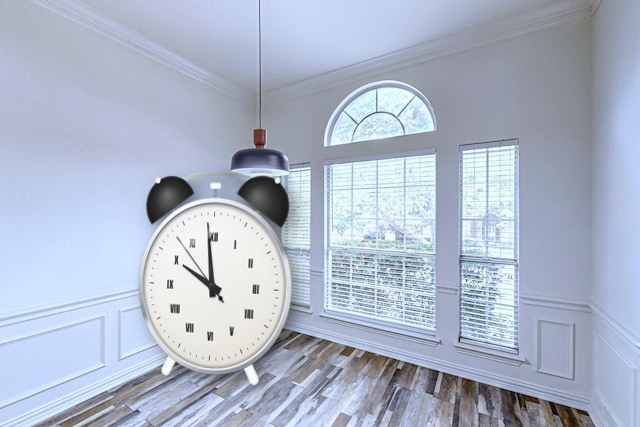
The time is {"hour": 9, "minute": 58, "second": 53}
